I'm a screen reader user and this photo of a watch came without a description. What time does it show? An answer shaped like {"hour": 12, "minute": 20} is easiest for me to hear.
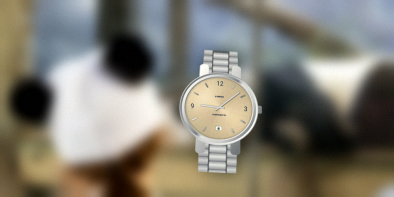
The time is {"hour": 9, "minute": 8}
